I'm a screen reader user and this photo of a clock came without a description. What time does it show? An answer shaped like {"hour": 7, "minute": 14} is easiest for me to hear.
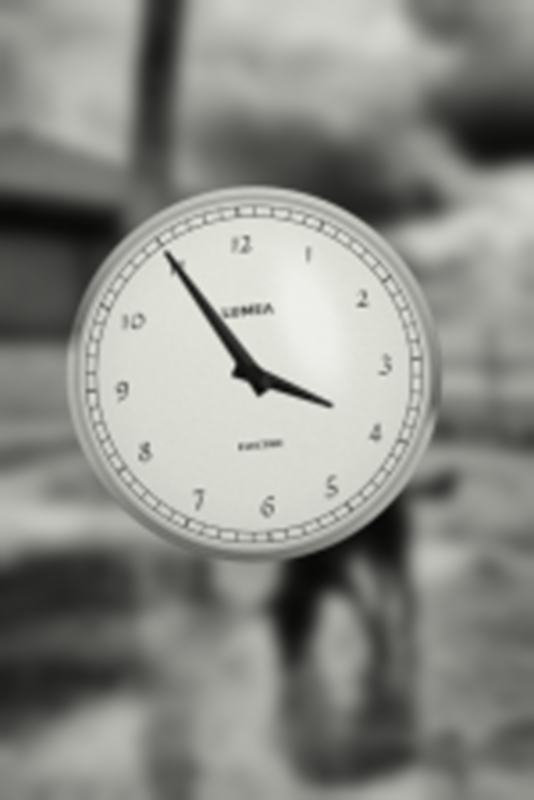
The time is {"hour": 3, "minute": 55}
